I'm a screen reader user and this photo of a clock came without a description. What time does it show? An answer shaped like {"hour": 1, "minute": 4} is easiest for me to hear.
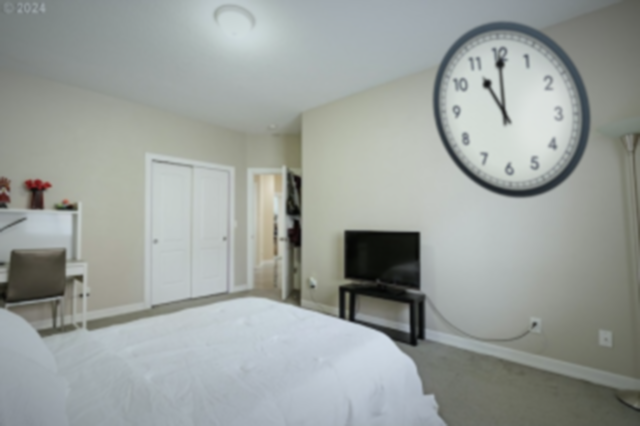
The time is {"hour": 11, "minute": 0}
